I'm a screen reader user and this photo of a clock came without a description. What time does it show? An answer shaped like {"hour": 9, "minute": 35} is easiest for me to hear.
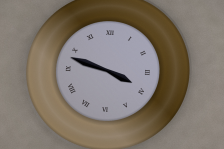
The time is {"hour": 3, "minute": 48}
